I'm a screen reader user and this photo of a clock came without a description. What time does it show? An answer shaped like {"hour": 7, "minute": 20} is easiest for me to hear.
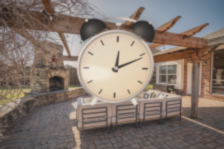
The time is {"hour": 12, "minute": 11}
